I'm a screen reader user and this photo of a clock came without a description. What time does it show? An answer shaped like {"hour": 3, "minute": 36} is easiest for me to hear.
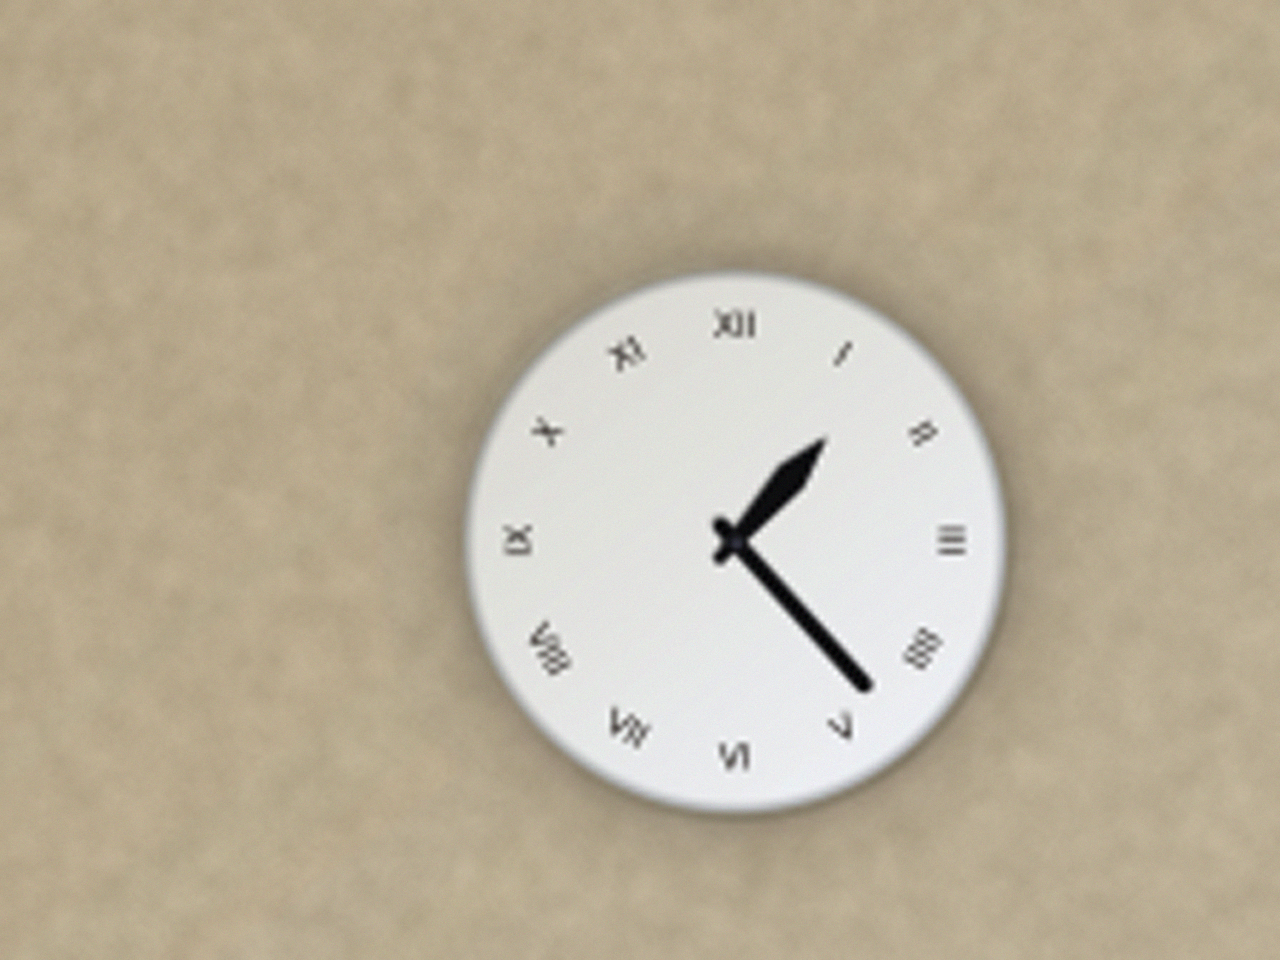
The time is {"hour": 1, "minute": 23}
